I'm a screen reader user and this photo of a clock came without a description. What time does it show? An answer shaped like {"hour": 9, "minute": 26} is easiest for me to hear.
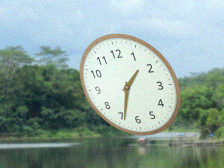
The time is {"hour": 1, "minute": 34}
